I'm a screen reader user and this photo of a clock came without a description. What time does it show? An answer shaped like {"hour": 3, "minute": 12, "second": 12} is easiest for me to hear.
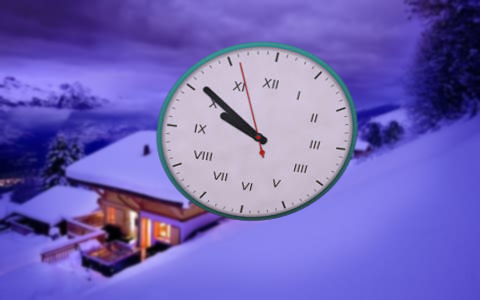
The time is {"hour": 9, "minute": 50, "second": 56}
